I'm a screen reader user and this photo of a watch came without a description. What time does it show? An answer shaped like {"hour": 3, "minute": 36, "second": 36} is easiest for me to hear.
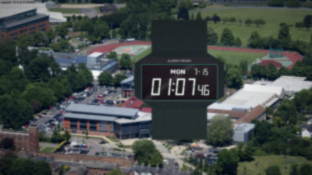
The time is {"hour": 1, "minute": 7, "second": 46}
